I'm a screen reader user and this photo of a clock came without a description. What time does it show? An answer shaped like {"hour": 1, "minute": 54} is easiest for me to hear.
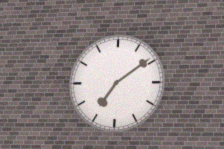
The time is {"hour": 7, "minute": 9}
